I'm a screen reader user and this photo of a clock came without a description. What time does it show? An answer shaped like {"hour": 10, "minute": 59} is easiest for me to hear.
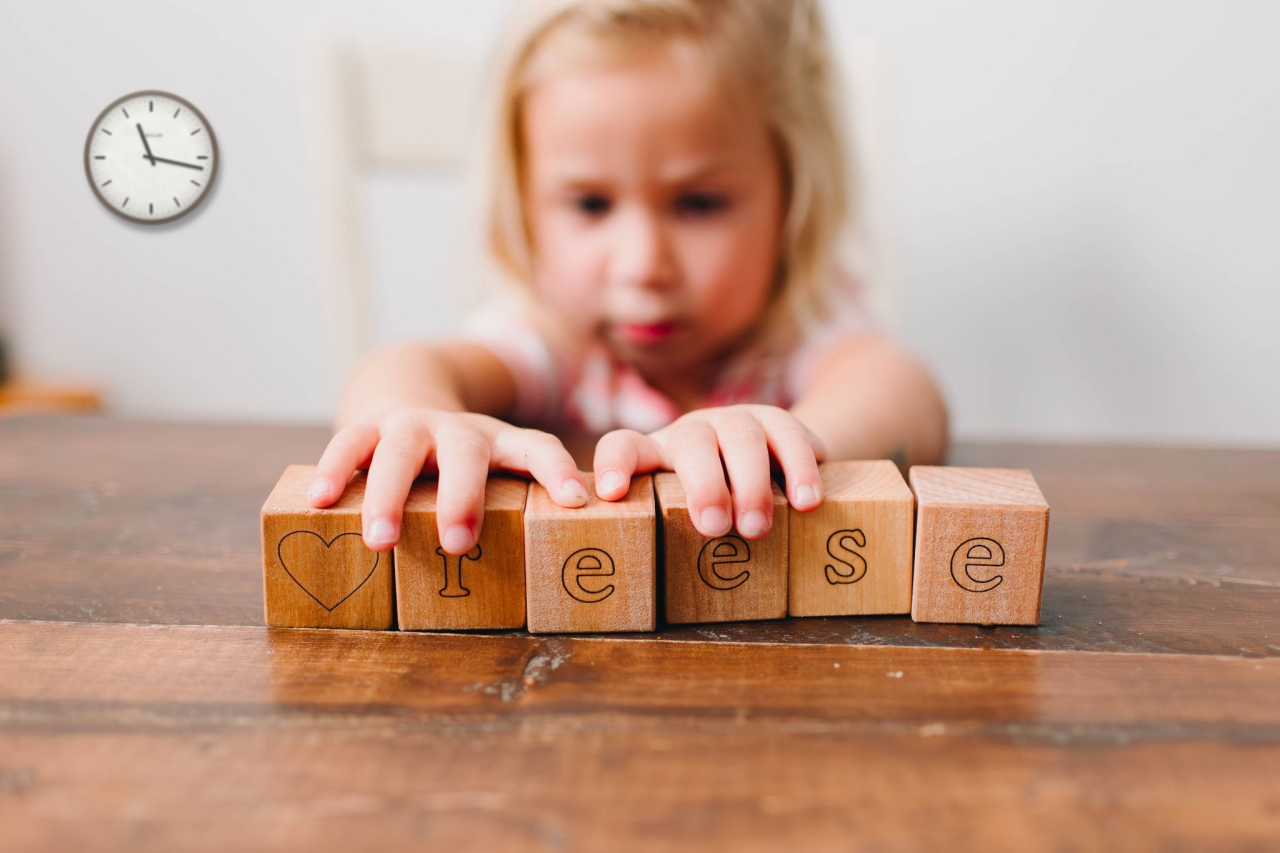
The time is {"hour": 11, "minute": 17}
